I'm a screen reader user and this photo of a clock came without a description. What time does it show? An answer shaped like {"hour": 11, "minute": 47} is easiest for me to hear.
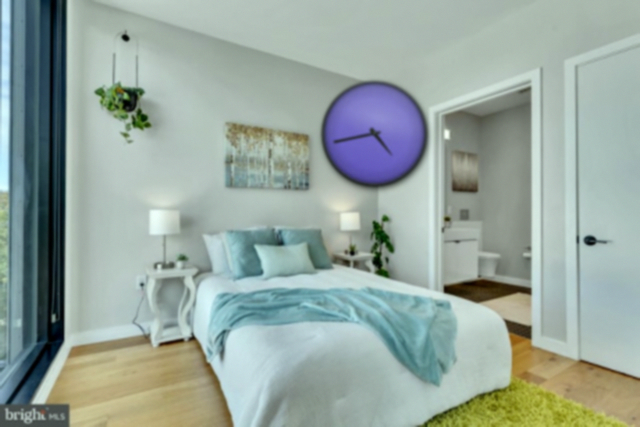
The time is {"hour": 4, "minute": 43}
